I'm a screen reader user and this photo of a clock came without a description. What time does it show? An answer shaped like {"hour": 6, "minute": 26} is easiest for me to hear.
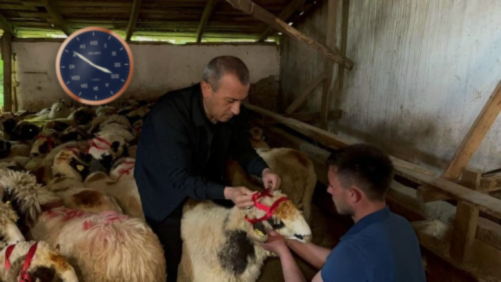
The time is {"hour": 3, "minute": 51}
